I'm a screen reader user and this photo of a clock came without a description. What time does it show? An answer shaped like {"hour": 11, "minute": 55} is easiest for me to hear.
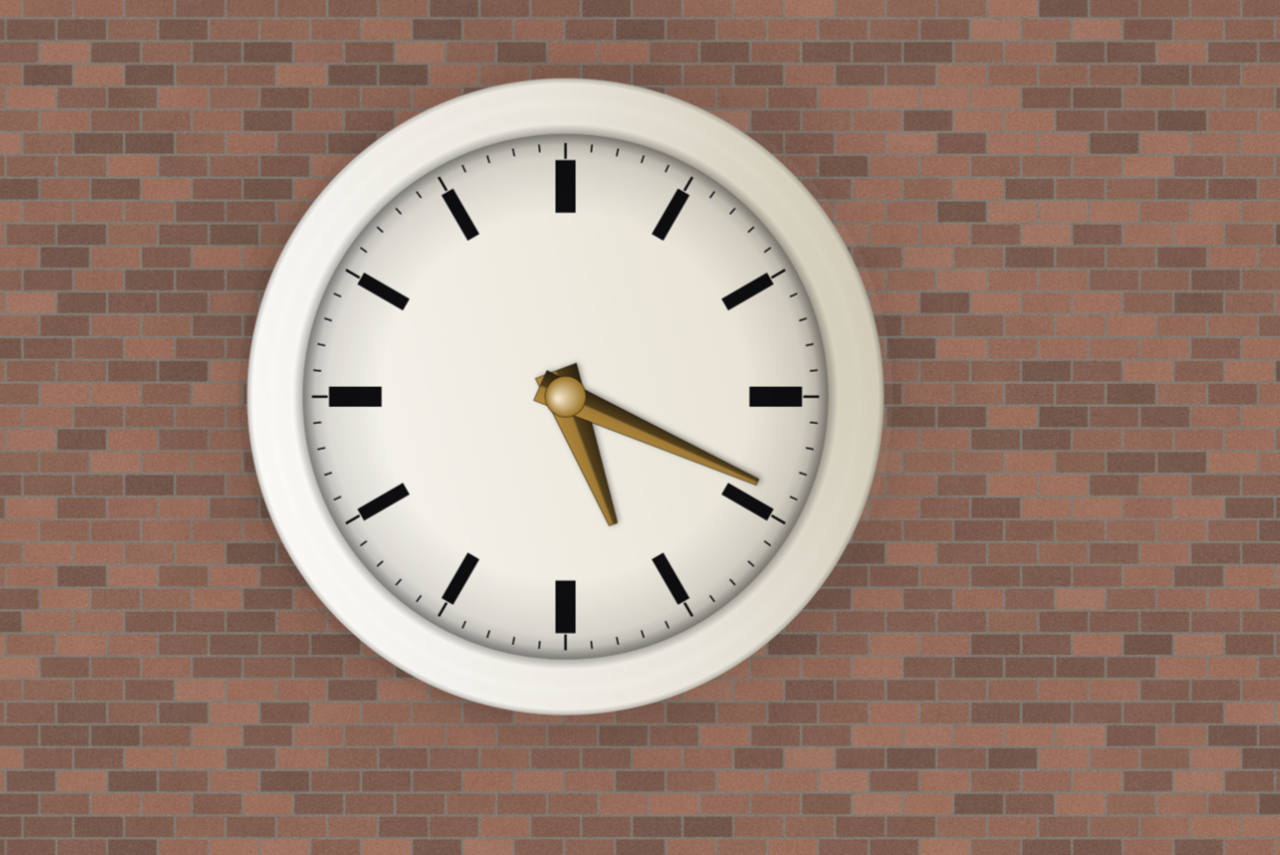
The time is {"hour": 5, "minute": 19}
